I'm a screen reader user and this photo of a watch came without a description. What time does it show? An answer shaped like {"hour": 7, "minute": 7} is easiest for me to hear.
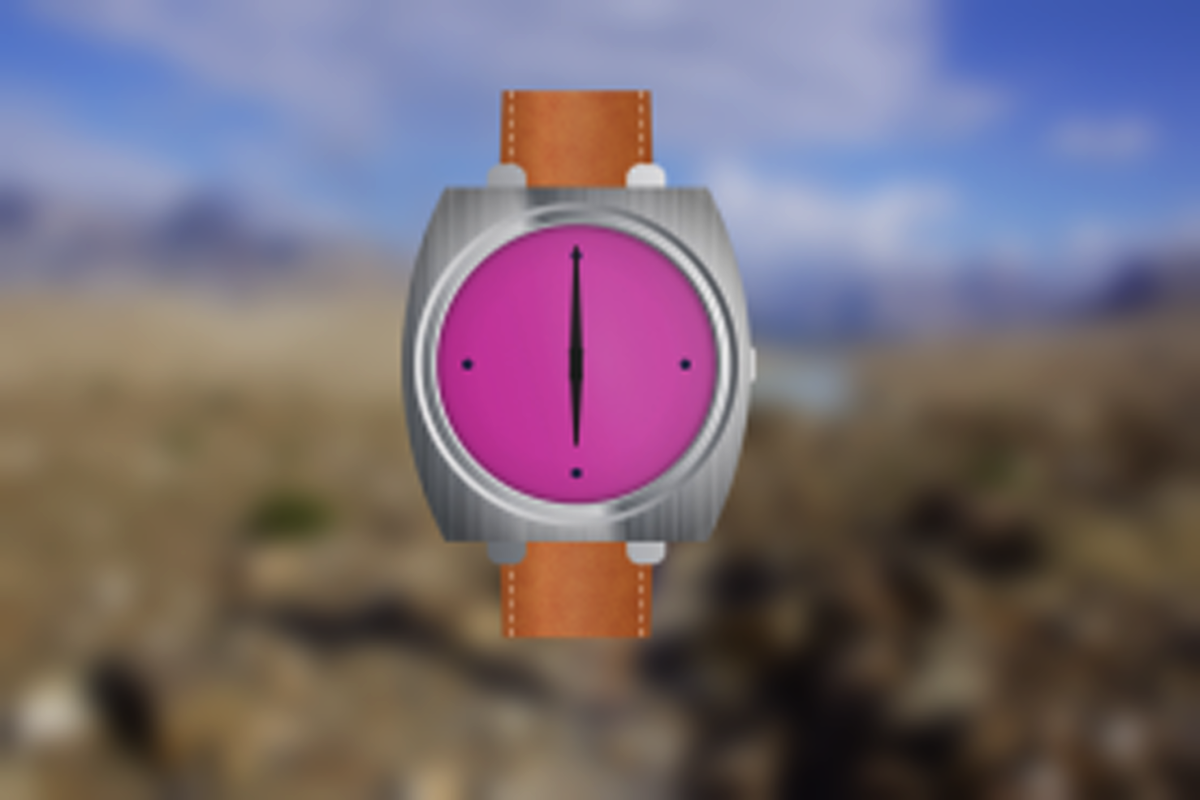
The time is {"hour": 6, "minute": 0}
